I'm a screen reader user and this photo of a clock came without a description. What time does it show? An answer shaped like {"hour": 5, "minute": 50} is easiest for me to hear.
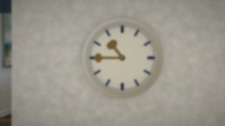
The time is {"hour": 10, "minute": 45}
